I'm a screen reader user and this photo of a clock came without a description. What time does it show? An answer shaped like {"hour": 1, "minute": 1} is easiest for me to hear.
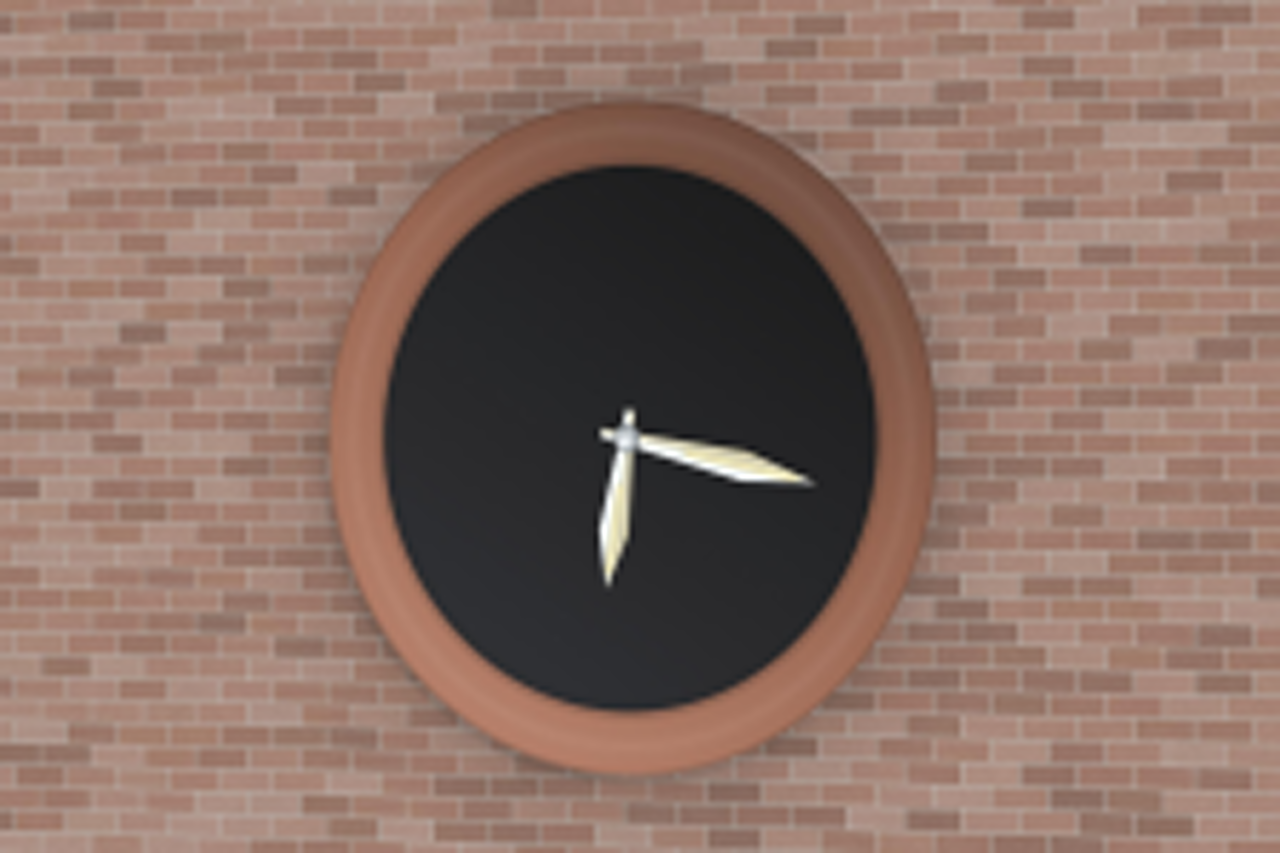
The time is {"hour": 6, "minute": 17}
